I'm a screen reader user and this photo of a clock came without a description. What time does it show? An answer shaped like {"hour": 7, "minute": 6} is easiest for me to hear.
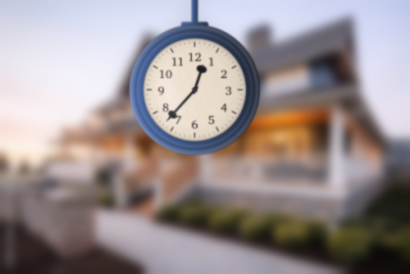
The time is {"hour": 12, "minute": 37}
